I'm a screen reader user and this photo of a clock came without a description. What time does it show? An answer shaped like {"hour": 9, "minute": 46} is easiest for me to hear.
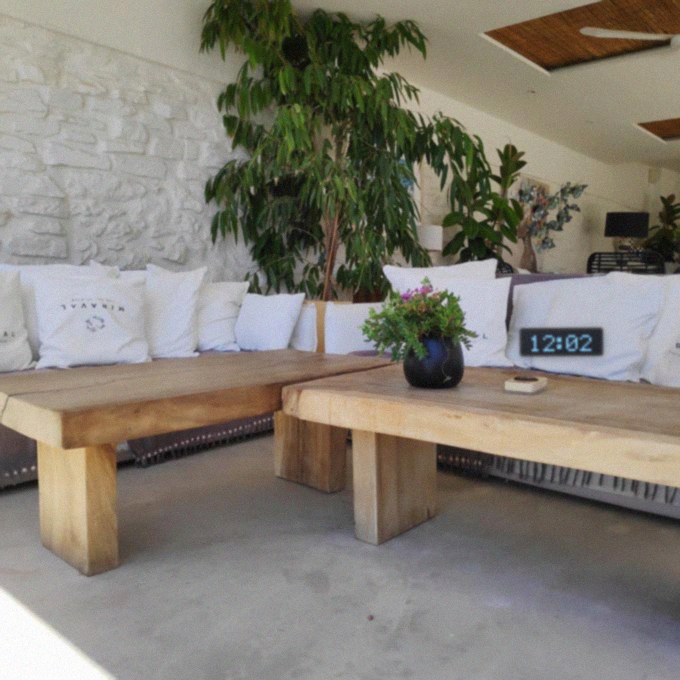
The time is {"hour": 12, "minute": 2}
